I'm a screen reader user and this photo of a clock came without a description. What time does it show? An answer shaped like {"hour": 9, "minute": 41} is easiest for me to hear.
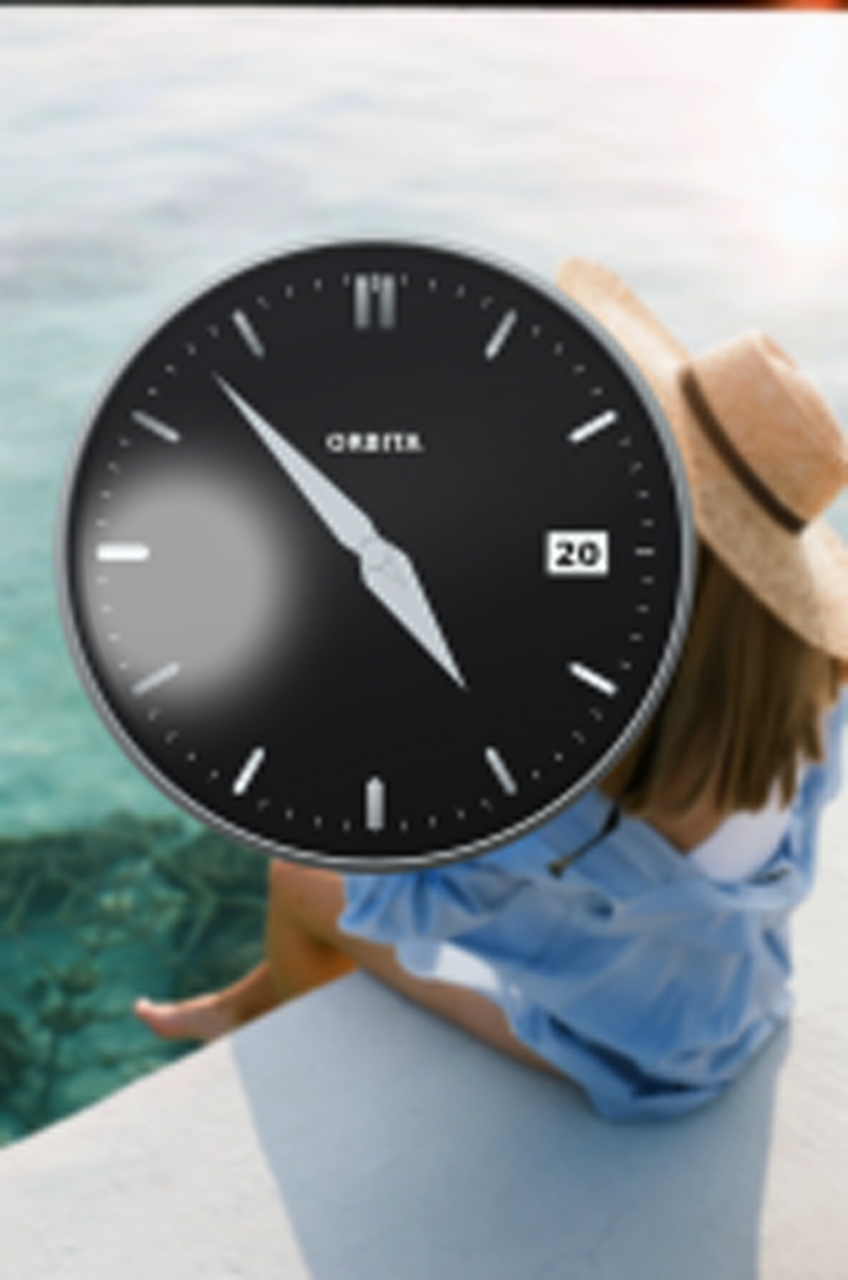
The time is {"hour": 4, "minute": 53}
